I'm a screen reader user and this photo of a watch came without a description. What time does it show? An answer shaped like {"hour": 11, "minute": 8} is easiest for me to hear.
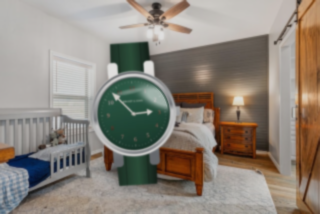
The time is {"hour": 2, "minute": 53}
